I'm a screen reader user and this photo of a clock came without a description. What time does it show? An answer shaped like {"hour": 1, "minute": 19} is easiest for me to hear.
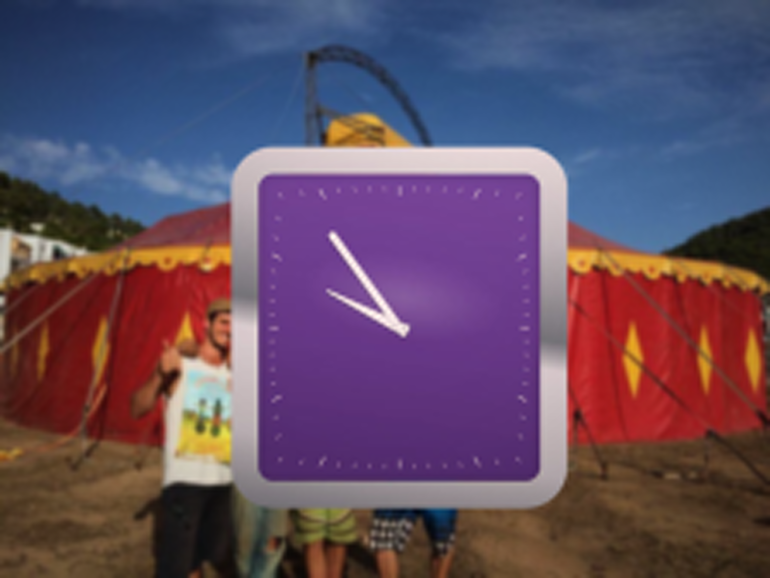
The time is {"hour": 9, "minute": 54}
